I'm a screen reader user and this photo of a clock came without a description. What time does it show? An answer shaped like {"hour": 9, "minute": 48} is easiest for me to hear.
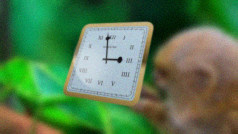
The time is {"hour": 2, "minute": 58}
